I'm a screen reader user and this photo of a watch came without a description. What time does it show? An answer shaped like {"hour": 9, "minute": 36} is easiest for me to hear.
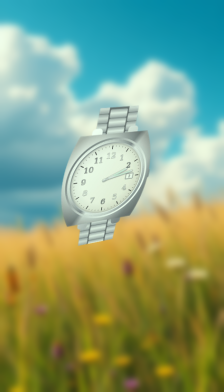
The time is {"hour": 2, "minute": 13}
